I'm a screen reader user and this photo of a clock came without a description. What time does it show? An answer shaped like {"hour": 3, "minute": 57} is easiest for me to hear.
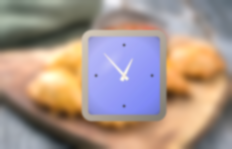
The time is {"hour": 12, "minute": 53}
